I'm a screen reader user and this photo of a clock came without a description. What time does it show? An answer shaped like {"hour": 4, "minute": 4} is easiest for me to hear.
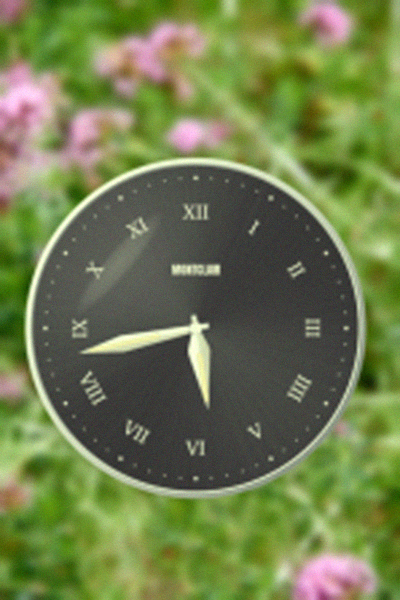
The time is {"hour": 5, "minute": 43}
